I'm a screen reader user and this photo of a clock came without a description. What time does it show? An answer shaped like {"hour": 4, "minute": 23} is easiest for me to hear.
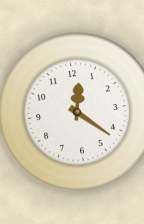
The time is {"hour": 12, "minute": 22}
